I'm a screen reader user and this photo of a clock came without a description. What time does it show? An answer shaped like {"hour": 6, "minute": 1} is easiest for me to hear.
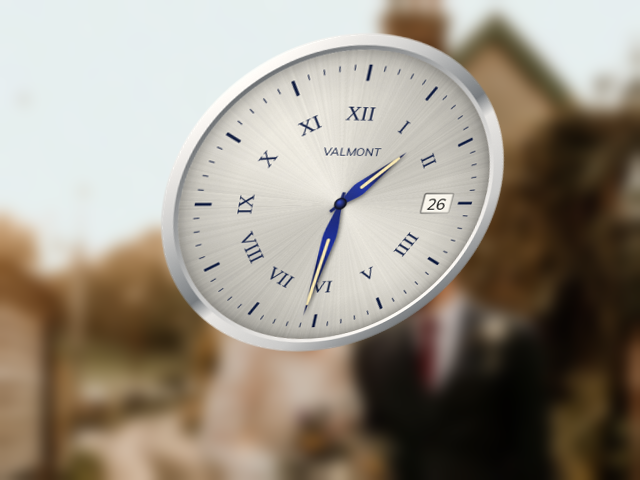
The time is {"hour": 1, "minute": 31}
